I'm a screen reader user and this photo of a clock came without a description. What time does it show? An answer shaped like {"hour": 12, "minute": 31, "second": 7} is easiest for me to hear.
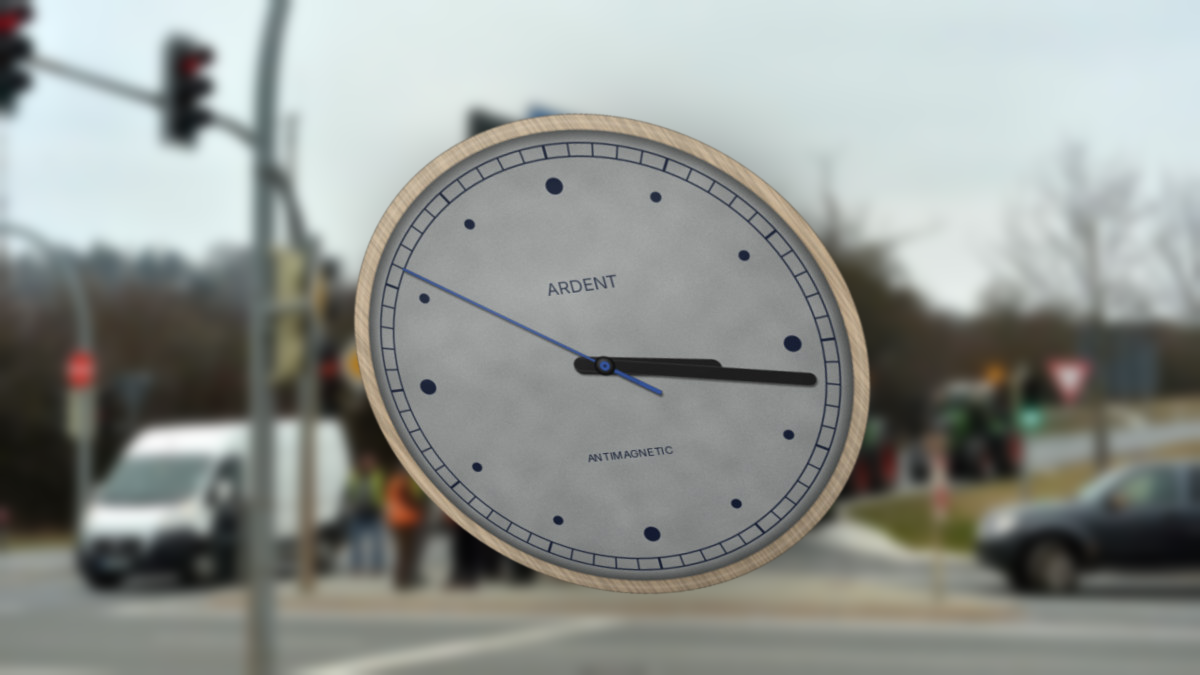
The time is {"hour": 3, "minute": 16, "second": 51}
